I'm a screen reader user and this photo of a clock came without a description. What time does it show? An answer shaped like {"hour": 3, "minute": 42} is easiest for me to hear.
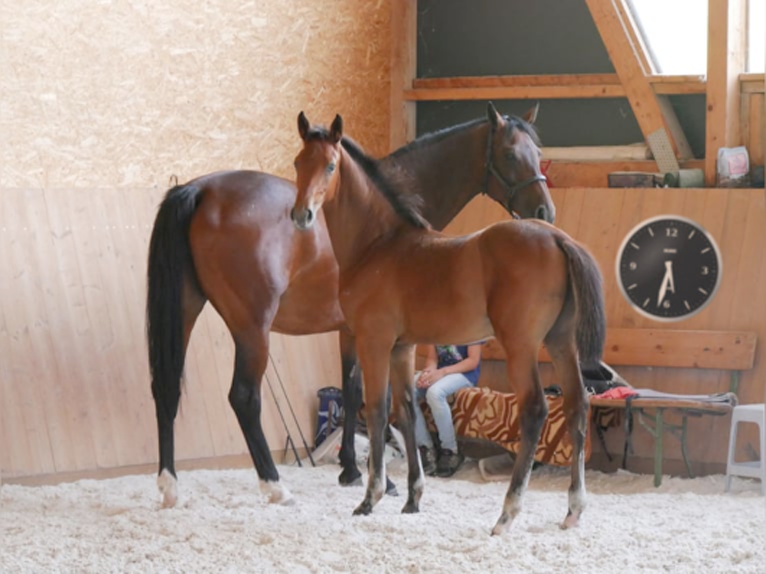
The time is {"hour": 5, "minute": 32}
